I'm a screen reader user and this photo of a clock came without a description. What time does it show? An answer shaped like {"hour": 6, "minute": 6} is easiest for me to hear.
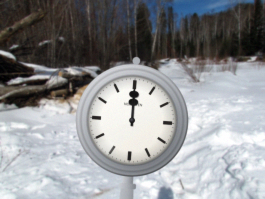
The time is {"hour": 12, "minute": 0}
